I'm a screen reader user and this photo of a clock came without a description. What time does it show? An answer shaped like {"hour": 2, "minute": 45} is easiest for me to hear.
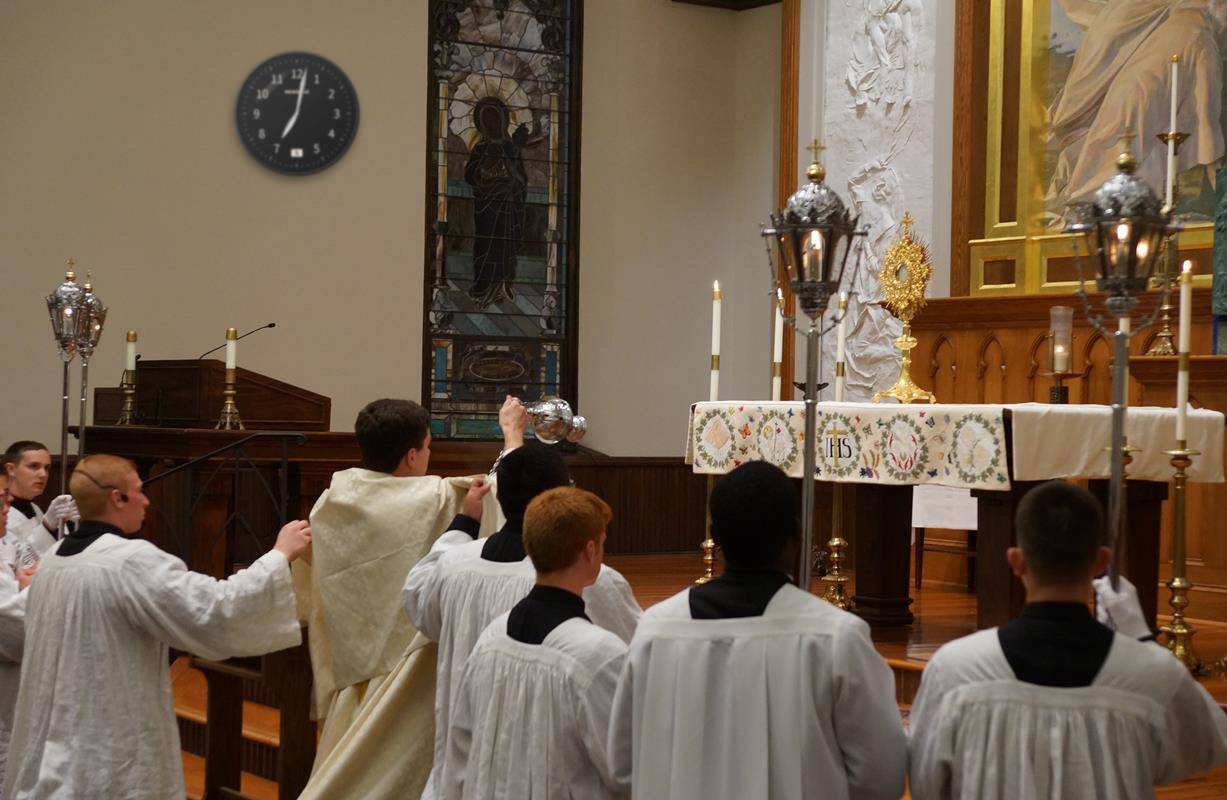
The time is {"hour": 7, "minute": 2}
